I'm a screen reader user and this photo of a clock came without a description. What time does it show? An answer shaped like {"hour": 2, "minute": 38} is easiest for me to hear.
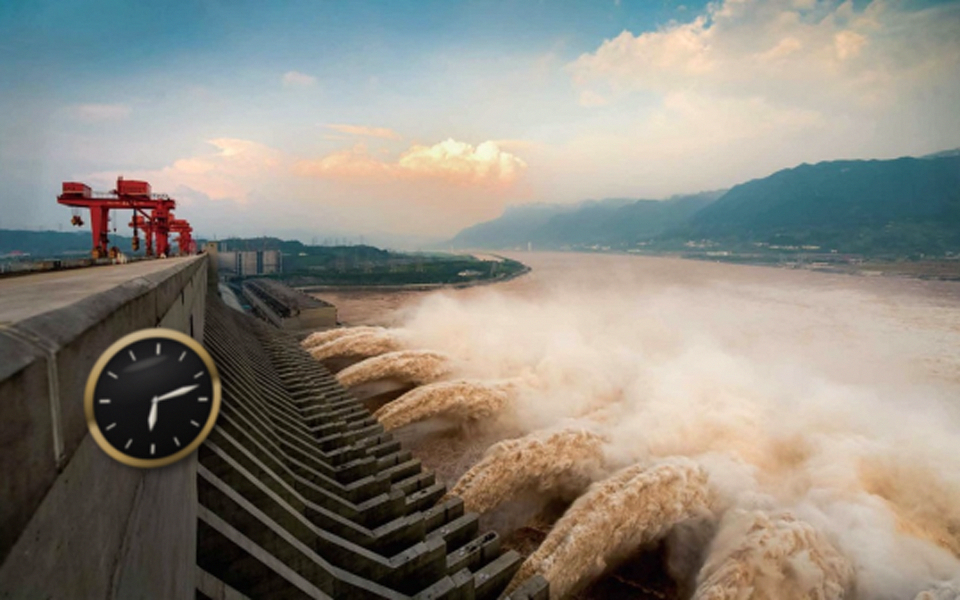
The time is {"hour": 6, "minute": 12}
